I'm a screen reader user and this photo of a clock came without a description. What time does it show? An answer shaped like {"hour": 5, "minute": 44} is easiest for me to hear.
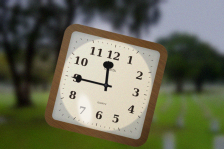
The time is {"hour": 11, "minute": 45}
